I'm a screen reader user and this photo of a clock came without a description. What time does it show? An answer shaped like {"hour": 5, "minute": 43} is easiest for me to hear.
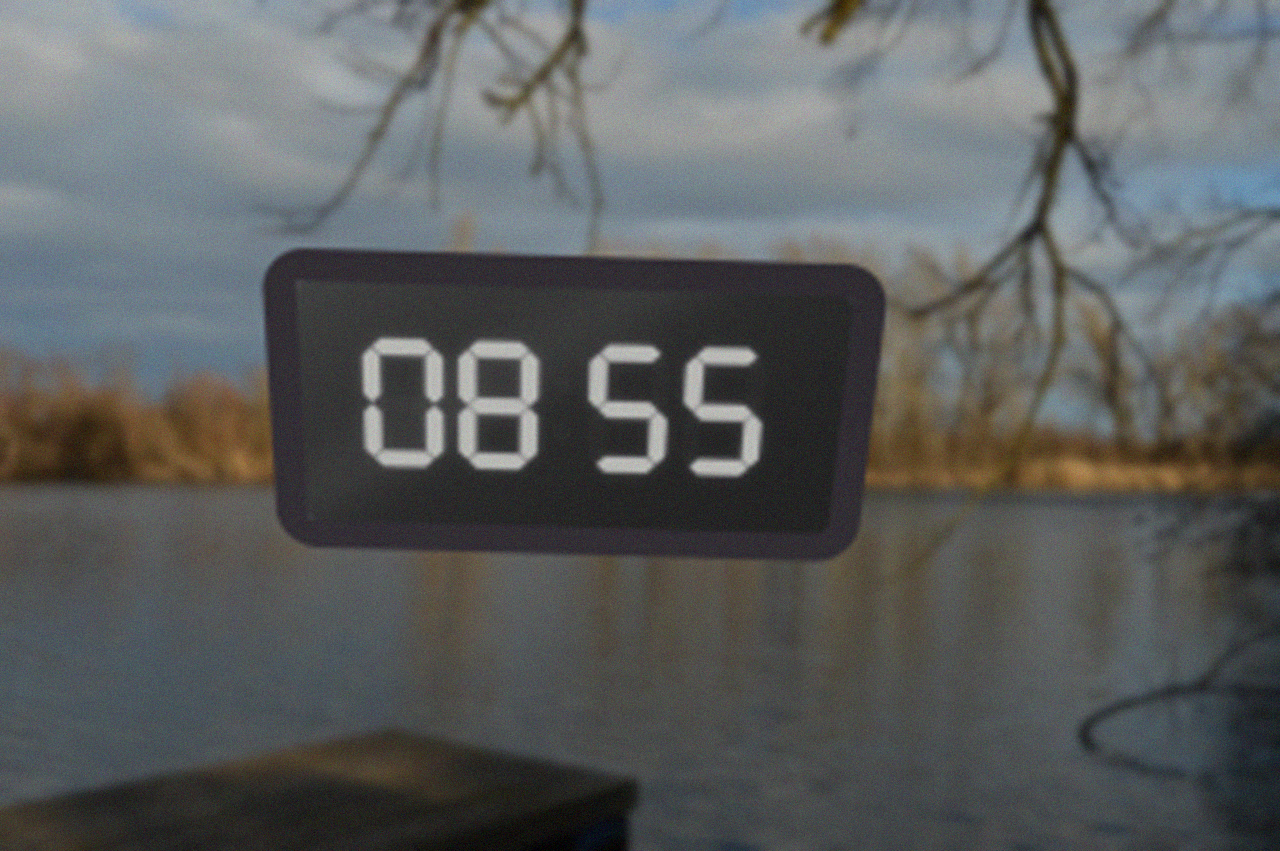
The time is {"hour": 8, "minute": 55}
